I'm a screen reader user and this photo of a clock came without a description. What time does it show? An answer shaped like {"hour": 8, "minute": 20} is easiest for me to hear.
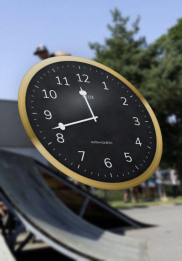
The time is {"hour": 11, "minute": 42}
